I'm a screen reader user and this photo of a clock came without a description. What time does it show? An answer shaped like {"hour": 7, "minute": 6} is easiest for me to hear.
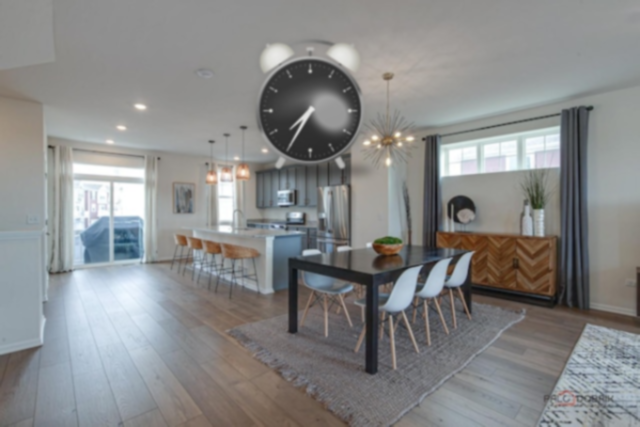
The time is {"hour": 7, "minute": 35}
